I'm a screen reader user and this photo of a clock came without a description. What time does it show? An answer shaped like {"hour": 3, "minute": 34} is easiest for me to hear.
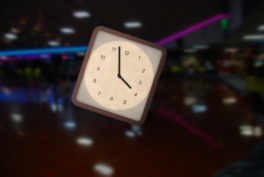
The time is {"hour": 3, "minute": 57}
